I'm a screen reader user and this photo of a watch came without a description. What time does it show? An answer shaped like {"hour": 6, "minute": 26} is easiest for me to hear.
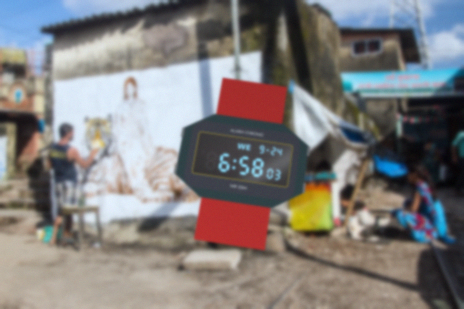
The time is {"hour": 6, "minute": 58}
